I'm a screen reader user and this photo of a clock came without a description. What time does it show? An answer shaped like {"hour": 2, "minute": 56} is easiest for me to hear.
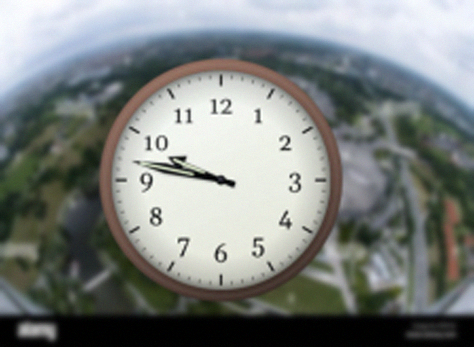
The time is {"hour": 9, "minute": 47}
